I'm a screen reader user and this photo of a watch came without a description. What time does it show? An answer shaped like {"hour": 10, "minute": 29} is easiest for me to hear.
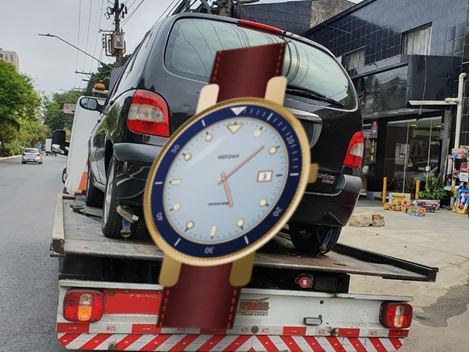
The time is {"hour": 5, "minute": 8}
